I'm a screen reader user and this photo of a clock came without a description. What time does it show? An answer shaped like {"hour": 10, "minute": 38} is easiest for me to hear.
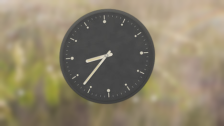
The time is {"hour": 8, "minute": 37}
